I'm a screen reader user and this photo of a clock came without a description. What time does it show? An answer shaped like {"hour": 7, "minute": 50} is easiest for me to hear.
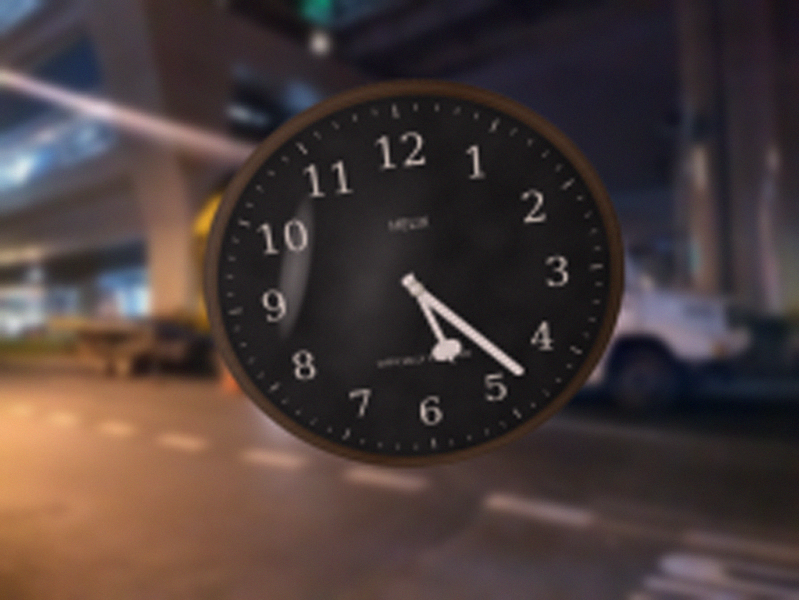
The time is {"hour": 5, "minute": 23}
